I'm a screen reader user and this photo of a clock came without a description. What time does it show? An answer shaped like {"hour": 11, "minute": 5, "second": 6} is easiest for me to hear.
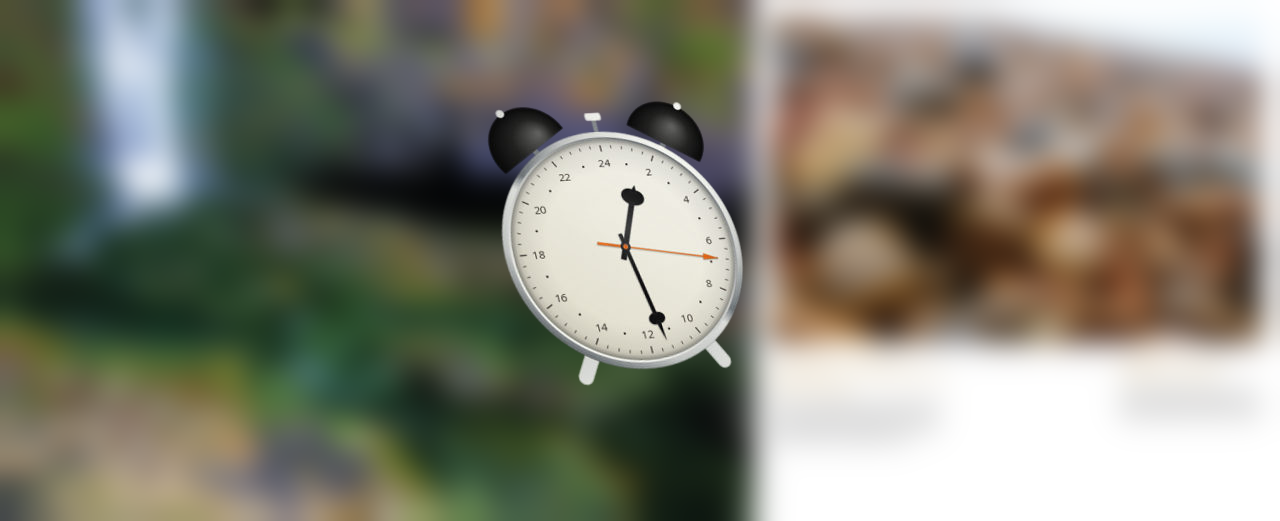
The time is {"hour": 1, "minute": 28, "second": 17}
